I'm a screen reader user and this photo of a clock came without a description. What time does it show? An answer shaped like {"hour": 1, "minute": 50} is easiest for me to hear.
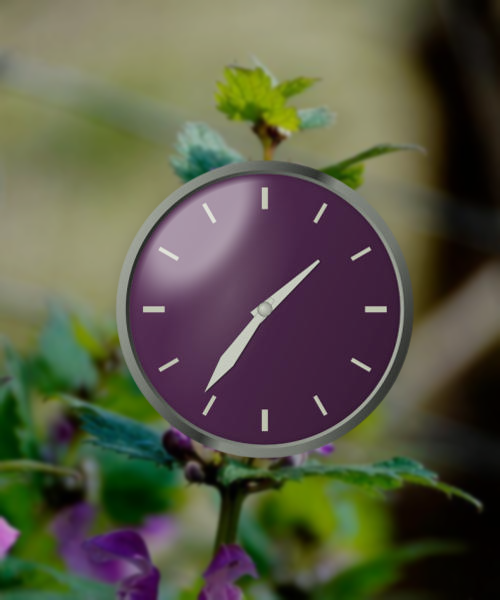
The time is {"hour": 1, "minute": 36}
